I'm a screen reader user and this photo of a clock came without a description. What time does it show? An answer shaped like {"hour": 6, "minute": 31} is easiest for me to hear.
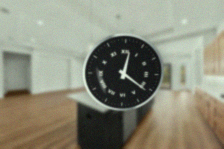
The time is {"hour": 12, "minute": 21}
